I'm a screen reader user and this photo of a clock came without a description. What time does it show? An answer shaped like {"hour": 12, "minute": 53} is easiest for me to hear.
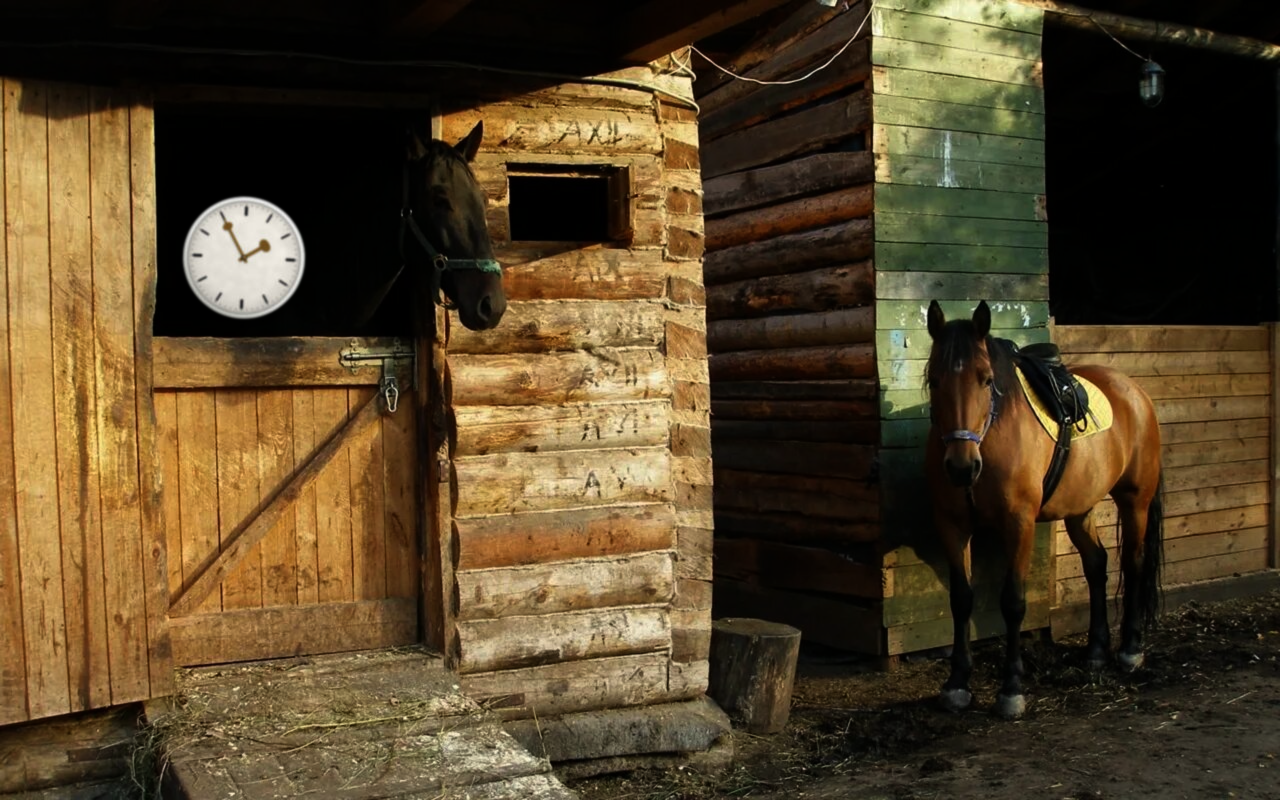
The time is {"hour": 1, "minute": 55}
